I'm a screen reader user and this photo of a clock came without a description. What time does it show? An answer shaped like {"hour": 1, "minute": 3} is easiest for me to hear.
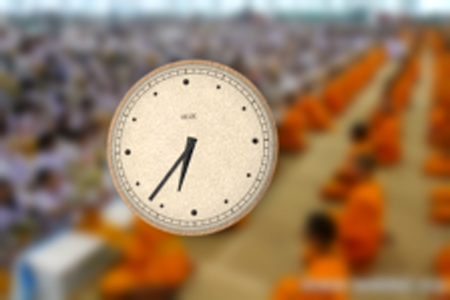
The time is {"hour": 6, "minute": 37}
